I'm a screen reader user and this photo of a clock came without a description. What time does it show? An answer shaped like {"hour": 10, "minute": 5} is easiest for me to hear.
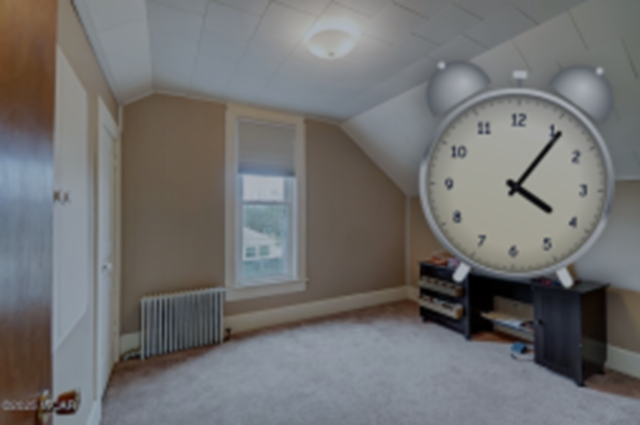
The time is {"hour": 4, "minute": 6}
